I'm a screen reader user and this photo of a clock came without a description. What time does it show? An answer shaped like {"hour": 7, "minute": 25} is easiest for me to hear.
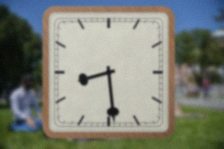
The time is {"hour": 8, "minute": 29}
